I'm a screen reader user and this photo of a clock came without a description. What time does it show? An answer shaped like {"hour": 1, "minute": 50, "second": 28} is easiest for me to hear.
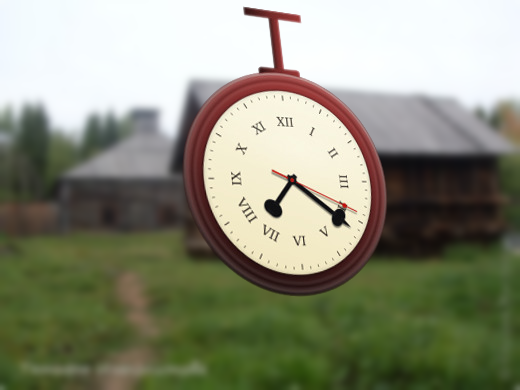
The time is {"hour": 7, "minute": 21, "second": 19}
